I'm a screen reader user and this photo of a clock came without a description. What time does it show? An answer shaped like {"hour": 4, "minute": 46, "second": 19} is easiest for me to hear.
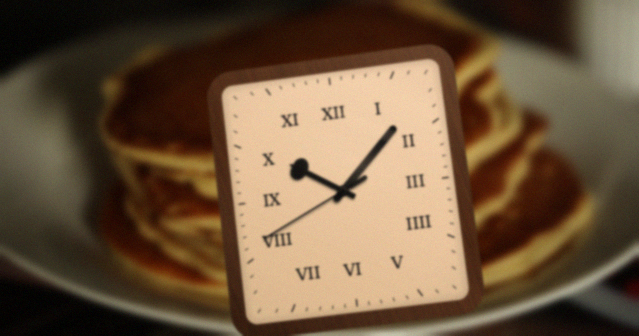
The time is {"hour": 10, "minute": 7, "second": 41}
